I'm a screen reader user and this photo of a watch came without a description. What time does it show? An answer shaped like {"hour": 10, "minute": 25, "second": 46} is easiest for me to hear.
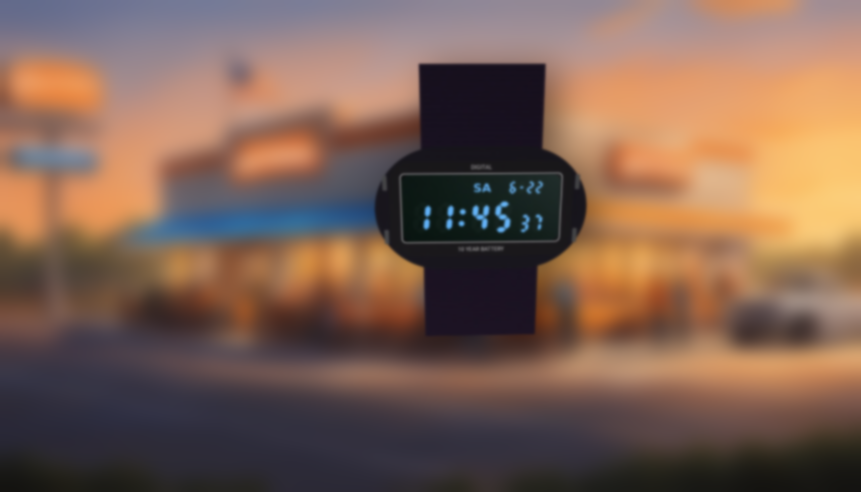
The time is {"hour": 11, "minute": 45, "second": 37}
